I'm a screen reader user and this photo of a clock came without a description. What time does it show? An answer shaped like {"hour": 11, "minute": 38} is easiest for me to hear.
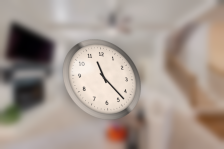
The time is {"hour": 11, "minute": 23}
